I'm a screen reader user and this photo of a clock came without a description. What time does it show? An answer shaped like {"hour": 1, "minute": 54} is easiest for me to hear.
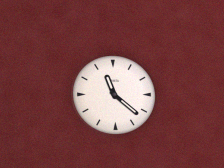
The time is {"hour": 11, "minute": 22}
